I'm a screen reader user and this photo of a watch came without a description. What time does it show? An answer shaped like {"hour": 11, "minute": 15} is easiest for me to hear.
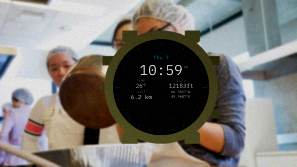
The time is {"hour": 10, "minute": 59}
